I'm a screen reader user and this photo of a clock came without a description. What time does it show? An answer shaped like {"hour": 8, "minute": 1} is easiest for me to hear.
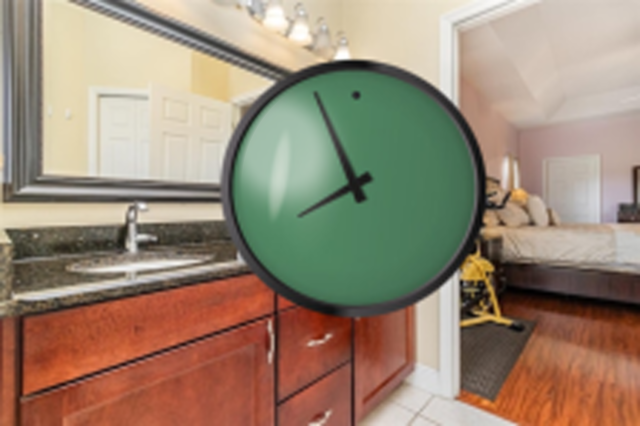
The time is {"hour": 7, "minute": 56}
